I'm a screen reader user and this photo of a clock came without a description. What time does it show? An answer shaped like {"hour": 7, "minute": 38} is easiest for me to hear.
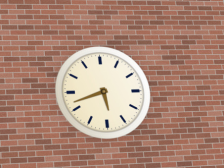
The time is {"hour": 5, "minute": 42}
